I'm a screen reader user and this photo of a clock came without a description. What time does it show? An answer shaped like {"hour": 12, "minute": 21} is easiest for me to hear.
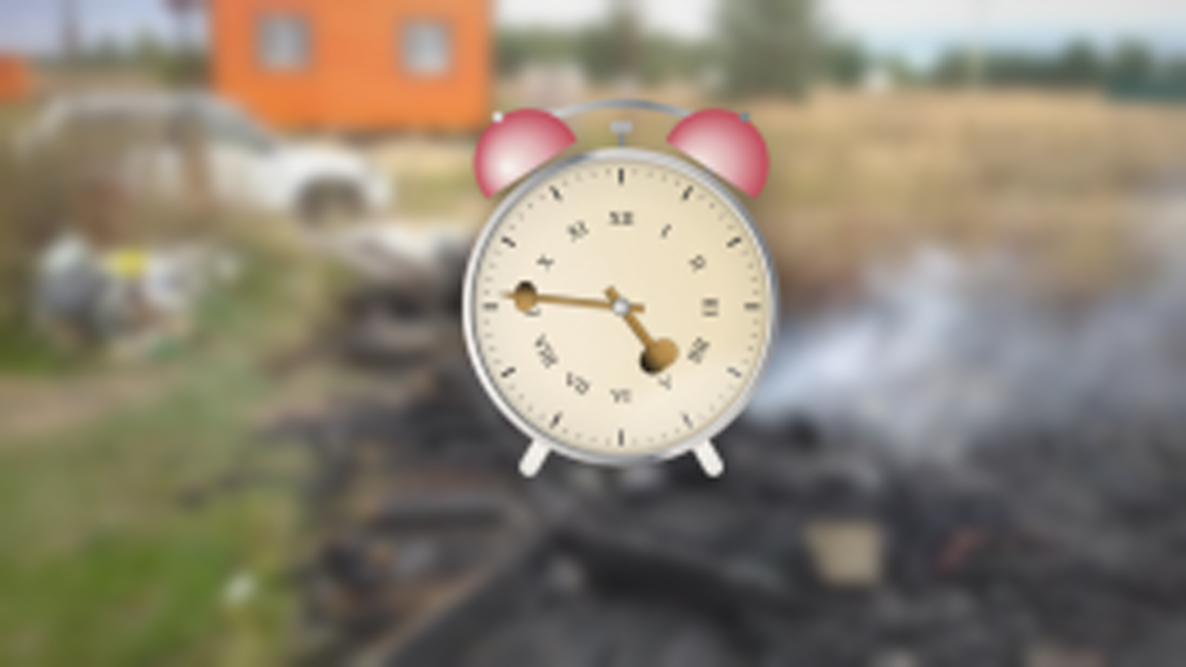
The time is {"hour": 4, "minute": 46}
